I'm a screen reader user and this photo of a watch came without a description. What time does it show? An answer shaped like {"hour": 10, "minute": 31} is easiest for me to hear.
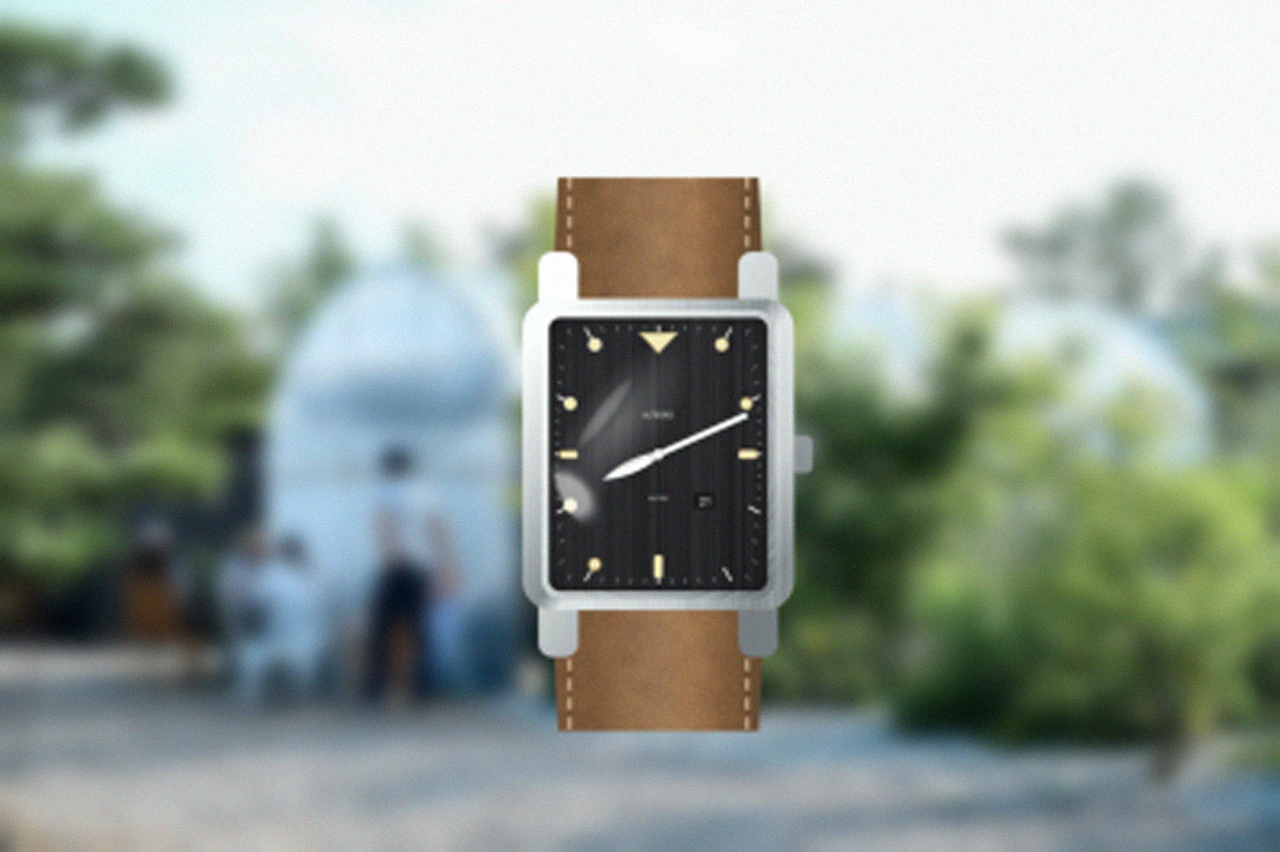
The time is {"hour": 8, "minute": 11}
